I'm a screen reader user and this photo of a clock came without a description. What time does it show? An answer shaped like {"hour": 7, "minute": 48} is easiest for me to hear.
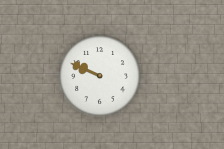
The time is {"hour": 9, "minute": 49}
